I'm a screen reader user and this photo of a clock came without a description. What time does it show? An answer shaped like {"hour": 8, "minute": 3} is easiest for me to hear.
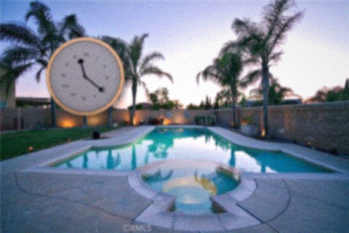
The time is {"hour": 11, "minute": 21}
